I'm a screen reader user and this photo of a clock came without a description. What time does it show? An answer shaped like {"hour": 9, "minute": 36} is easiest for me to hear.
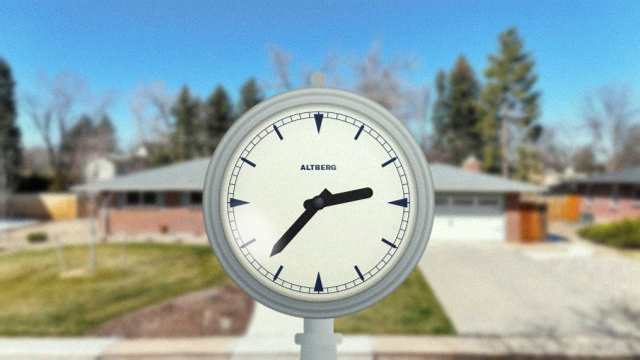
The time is {"hour": 2, "minute": 37}
